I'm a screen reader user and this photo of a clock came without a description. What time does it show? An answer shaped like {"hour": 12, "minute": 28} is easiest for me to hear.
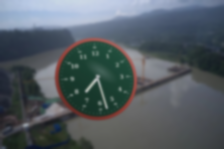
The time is {"hour": 7, "minute": 28}
